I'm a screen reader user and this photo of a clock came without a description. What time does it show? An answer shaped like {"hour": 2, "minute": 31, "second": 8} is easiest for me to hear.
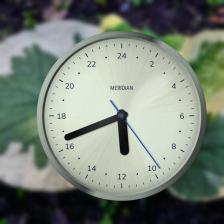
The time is {"hour": 11, "minute": 41, "second": 24}
